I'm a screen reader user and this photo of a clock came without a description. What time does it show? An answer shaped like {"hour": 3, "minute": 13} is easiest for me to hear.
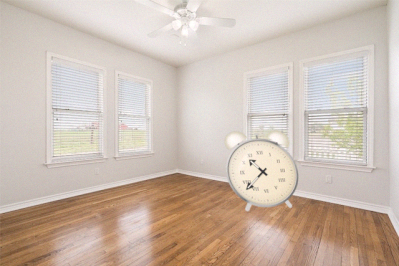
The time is {"hour": 10, "minute": 38}
